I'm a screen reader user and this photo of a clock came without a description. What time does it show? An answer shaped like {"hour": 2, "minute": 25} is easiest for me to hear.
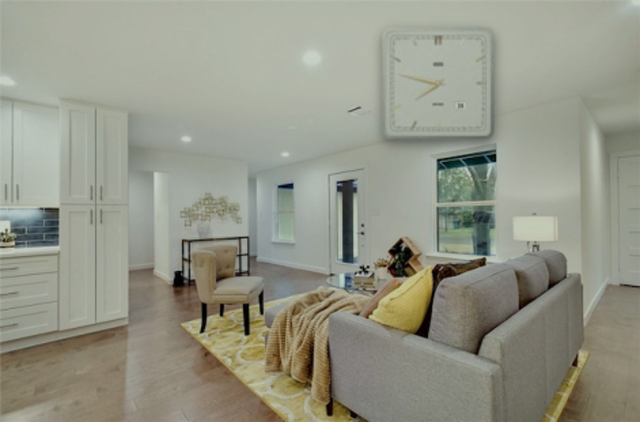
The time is {"hour": 7, "minute": 47}
